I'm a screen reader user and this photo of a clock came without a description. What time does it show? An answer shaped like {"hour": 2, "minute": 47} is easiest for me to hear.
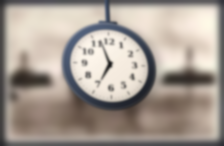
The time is {"hour": 6, "minute": 57}
